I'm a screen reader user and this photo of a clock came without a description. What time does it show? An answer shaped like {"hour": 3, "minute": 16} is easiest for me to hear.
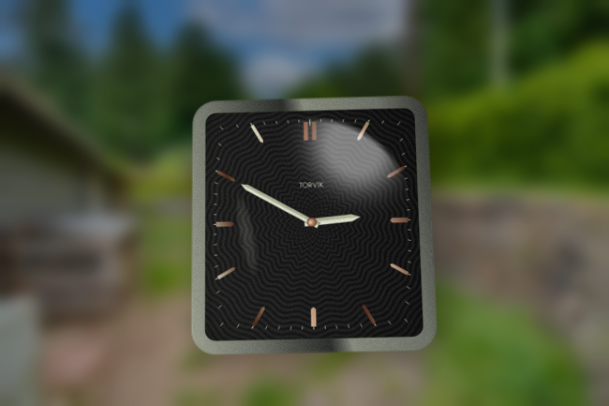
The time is {"hour": 2, "minute": 50}
